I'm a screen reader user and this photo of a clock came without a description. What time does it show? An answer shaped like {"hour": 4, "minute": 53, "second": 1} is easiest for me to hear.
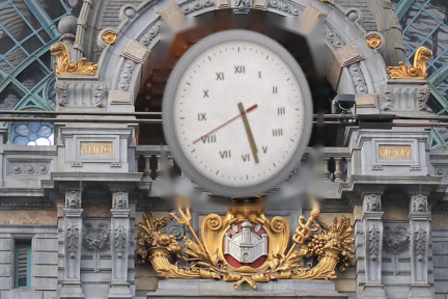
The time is {"hour": 5, "minute": 27, "second": 41}
